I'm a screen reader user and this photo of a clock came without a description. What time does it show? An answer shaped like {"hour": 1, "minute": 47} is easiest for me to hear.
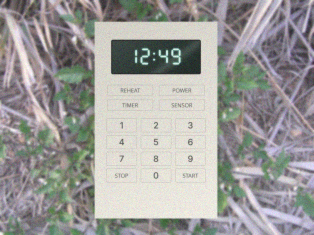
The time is {"hour": 12, "minute": 49}
